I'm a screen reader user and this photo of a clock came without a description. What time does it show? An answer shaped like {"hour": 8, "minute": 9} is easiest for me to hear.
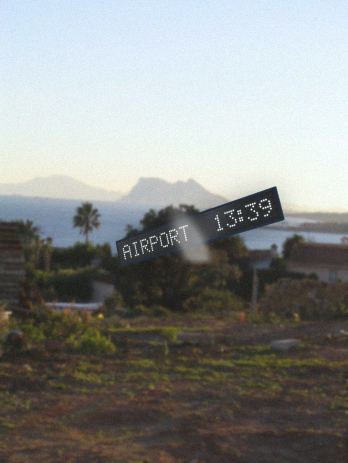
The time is {"hour": 13, "minute": 39}
